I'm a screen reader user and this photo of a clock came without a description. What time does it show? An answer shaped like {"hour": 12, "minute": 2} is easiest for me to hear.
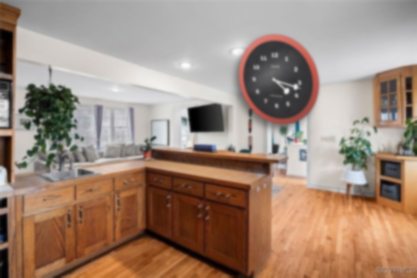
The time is {"hour": 4, "minute": 17}
